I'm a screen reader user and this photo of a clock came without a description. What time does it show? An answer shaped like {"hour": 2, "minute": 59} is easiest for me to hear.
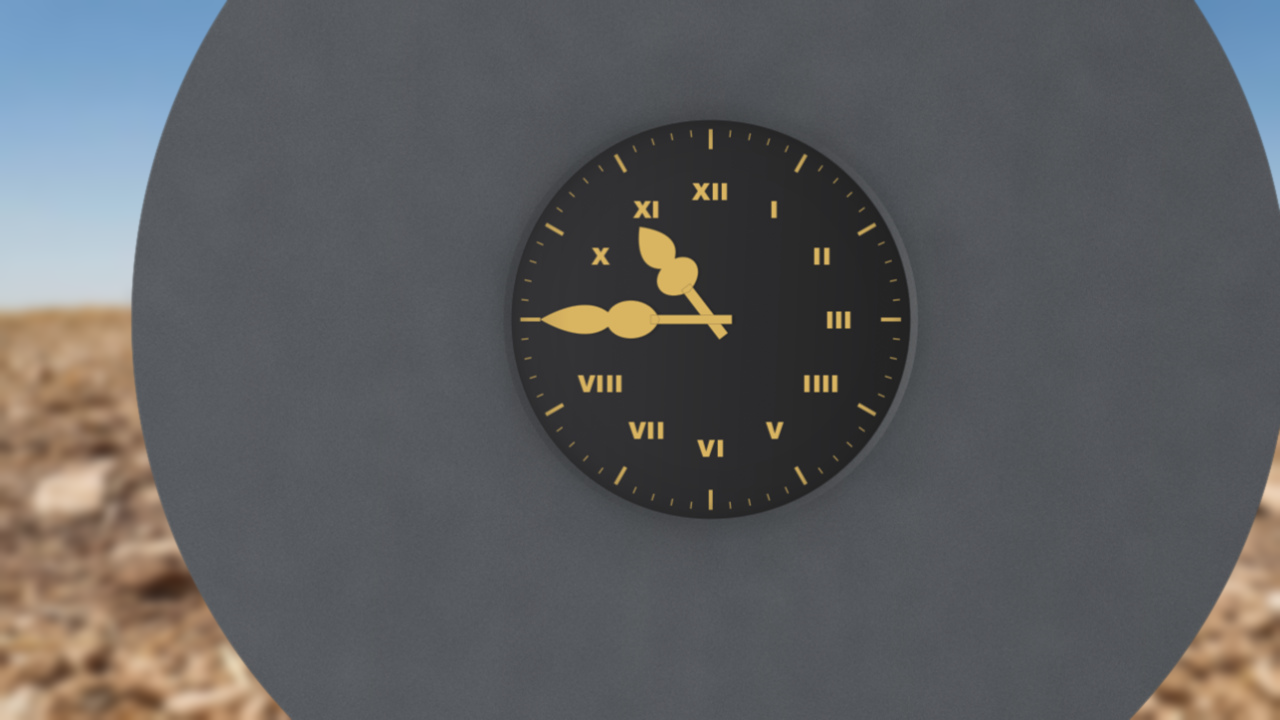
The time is {"hour": 10, "minute": 45}
